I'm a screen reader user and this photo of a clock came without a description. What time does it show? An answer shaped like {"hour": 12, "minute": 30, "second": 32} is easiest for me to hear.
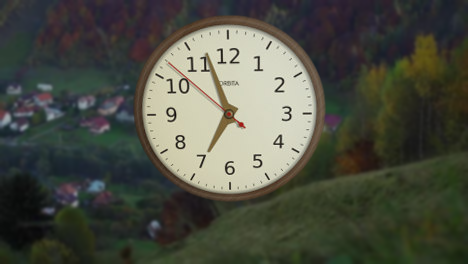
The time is {"hour": 6, "minute": 56, "second": 52}
